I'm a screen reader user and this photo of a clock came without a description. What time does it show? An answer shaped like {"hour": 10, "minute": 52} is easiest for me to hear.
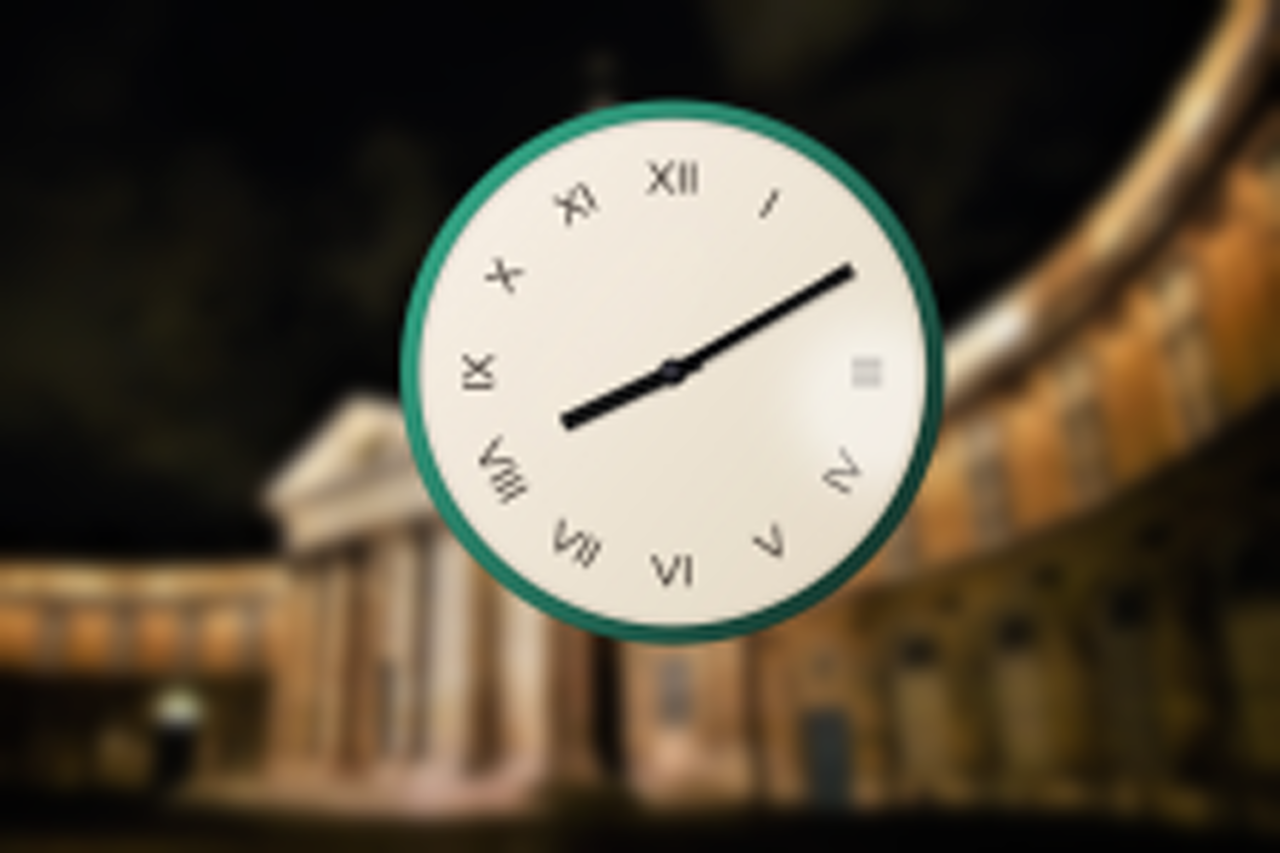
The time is {"hour": 8, "minute": 10}
